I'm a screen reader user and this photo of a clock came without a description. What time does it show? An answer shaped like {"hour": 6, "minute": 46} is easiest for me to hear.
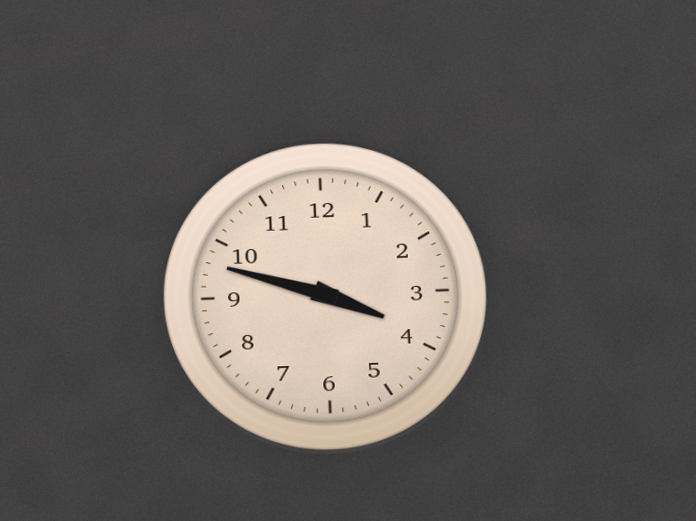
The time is {"hour": 3, "minute": 48}
